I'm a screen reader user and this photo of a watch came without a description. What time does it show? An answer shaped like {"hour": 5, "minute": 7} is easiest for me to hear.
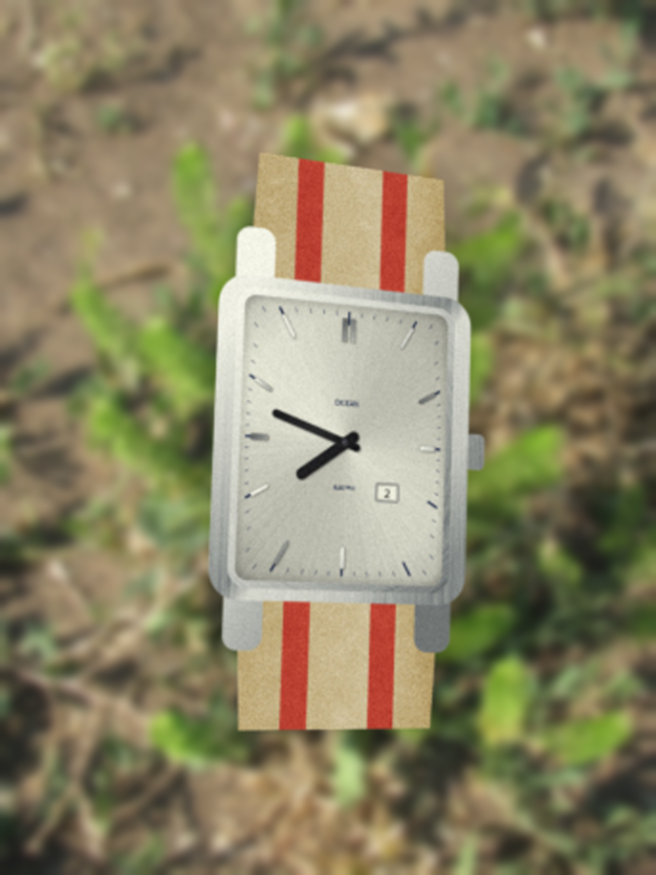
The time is {"hour": 7, "minute": 48}
